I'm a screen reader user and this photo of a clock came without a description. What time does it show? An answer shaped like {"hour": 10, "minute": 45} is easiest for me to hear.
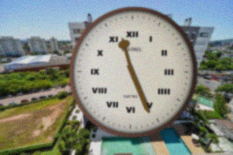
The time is {"hour": 11, "minute": 26}
